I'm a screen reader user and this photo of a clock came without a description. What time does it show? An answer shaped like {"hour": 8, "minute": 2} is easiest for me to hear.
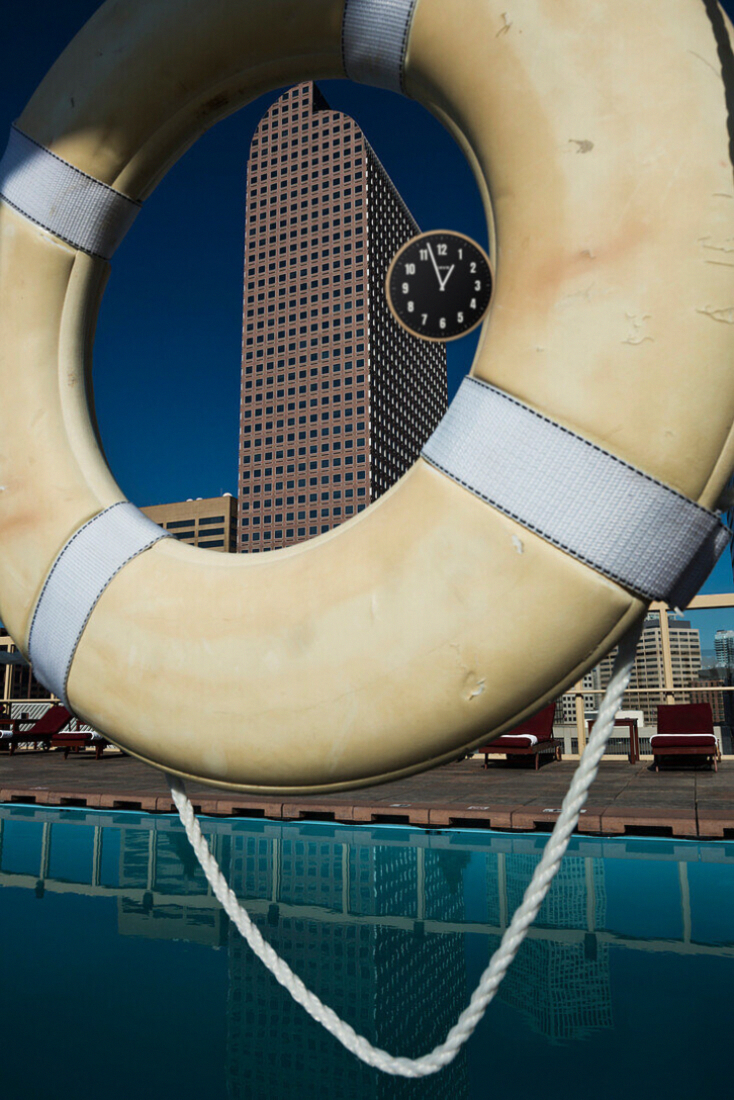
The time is {"hour": 12, "minute": 57}
